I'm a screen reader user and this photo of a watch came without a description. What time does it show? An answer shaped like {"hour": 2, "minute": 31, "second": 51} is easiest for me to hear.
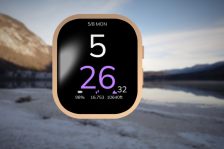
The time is {"hour": 5, "minute": 26, "second": 32}
